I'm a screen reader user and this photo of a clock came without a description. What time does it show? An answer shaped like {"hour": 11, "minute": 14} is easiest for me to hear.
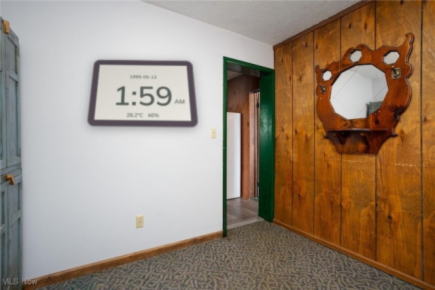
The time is {"hour": 1, "minute": 59}
